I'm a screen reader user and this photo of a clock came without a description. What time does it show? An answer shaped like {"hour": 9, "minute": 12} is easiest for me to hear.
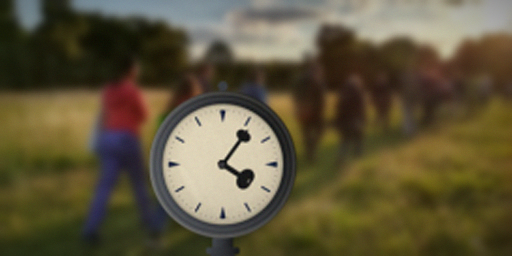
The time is {"hour": 4, "minute": 6}
